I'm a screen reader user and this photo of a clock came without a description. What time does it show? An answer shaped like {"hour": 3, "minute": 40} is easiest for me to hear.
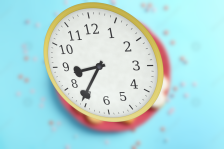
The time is {"hour": 8, "minute": 36}
